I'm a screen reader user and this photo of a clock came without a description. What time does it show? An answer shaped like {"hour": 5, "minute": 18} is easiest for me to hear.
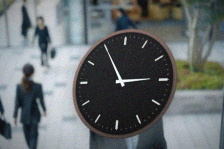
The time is {"hour": 2, "minute": 55}
